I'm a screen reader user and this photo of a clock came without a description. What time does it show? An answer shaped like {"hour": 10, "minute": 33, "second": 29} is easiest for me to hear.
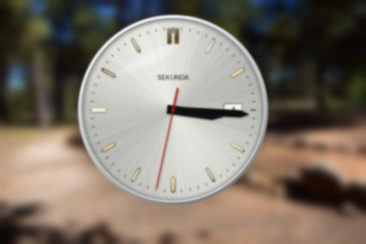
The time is {"hour": 3, "minute": 15, "second": 32}
